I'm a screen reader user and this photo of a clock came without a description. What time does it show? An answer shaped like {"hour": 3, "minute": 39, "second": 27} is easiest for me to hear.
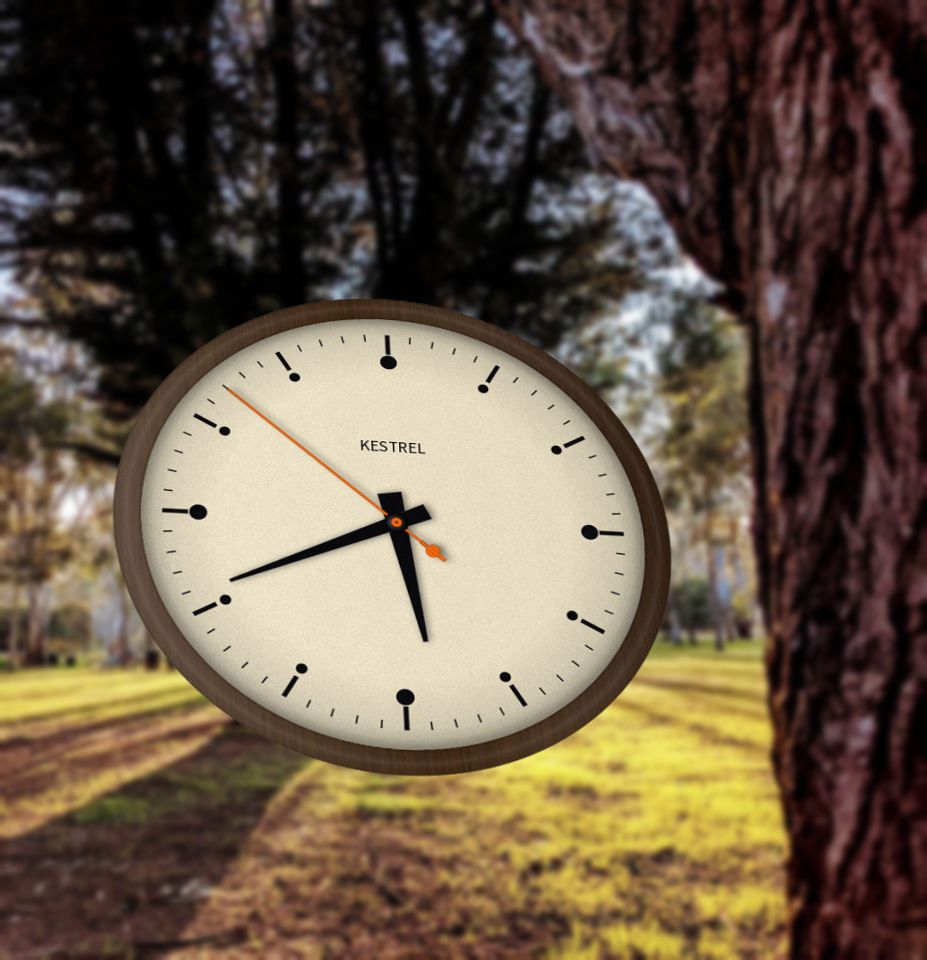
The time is {"hour": 5, "minute": 40, "second": 52}
